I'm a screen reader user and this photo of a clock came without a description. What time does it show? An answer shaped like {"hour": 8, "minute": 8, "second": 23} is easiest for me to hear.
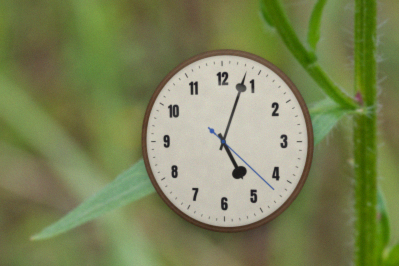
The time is {"hour": 5, "minute": 3, "second": 22}
